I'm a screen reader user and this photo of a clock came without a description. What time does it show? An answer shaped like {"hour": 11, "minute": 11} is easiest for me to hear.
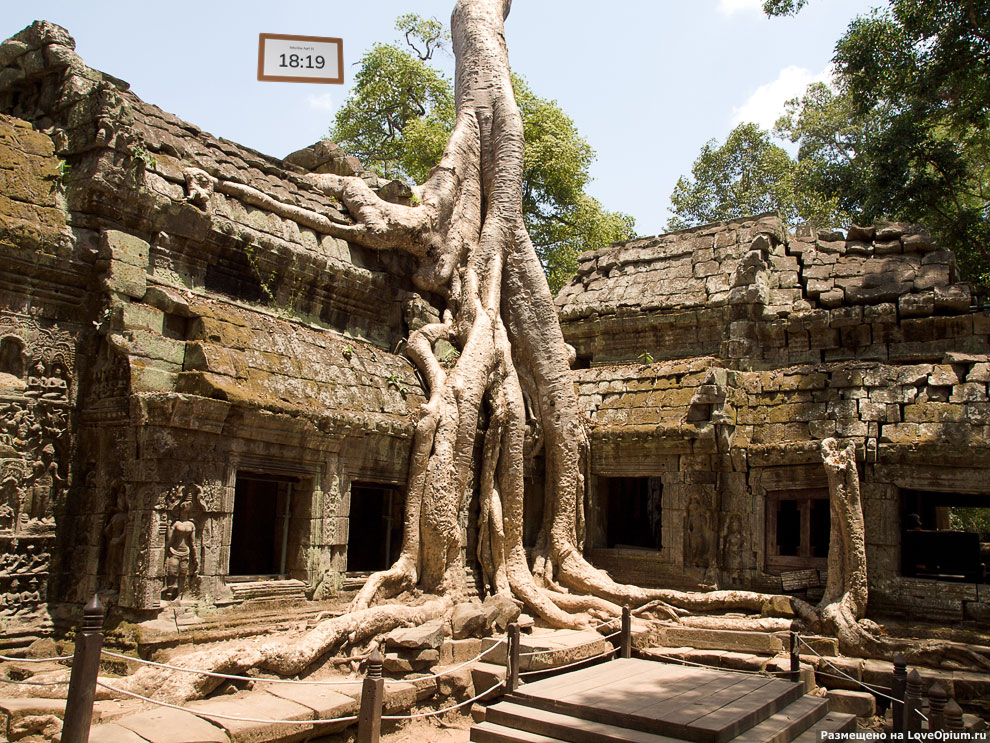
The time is {"hour": 18, "minute": 19}
